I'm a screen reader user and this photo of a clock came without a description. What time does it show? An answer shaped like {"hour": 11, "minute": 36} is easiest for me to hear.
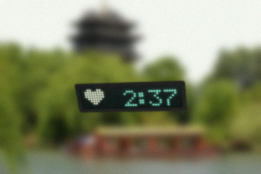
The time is {"hour": 2, "minute": 37}
